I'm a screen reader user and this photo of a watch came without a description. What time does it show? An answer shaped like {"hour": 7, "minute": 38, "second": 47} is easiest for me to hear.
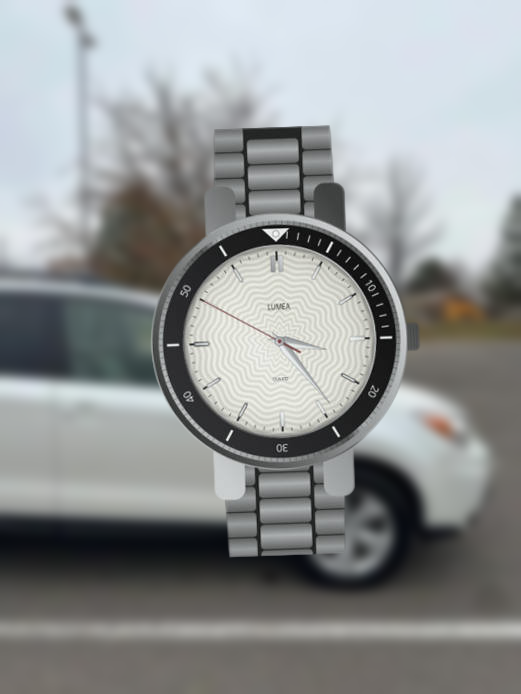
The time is {"hour": 3, "minute": 23, "second": 50}
